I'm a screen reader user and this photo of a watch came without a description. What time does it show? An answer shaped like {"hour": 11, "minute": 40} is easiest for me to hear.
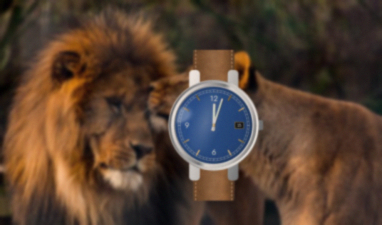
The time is {"hour": 12, "minute": 3}
